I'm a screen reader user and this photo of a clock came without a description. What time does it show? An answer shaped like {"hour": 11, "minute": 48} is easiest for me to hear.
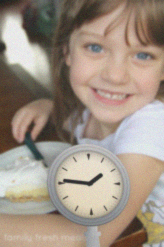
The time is {"hour": 1, "minute": 46}
